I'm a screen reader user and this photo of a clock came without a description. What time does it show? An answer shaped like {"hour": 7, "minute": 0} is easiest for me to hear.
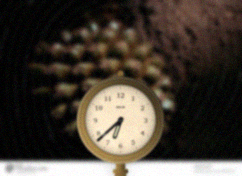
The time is {"hour": 6, "minute": 38}
